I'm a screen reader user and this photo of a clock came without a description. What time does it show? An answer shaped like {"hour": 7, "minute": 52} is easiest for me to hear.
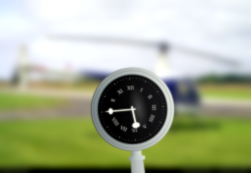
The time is {"hour": 5, "minute": 45}
